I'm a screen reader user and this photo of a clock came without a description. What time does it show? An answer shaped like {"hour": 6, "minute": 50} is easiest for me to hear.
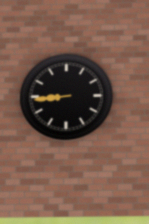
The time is {"hour": 8, "minute": 44}
